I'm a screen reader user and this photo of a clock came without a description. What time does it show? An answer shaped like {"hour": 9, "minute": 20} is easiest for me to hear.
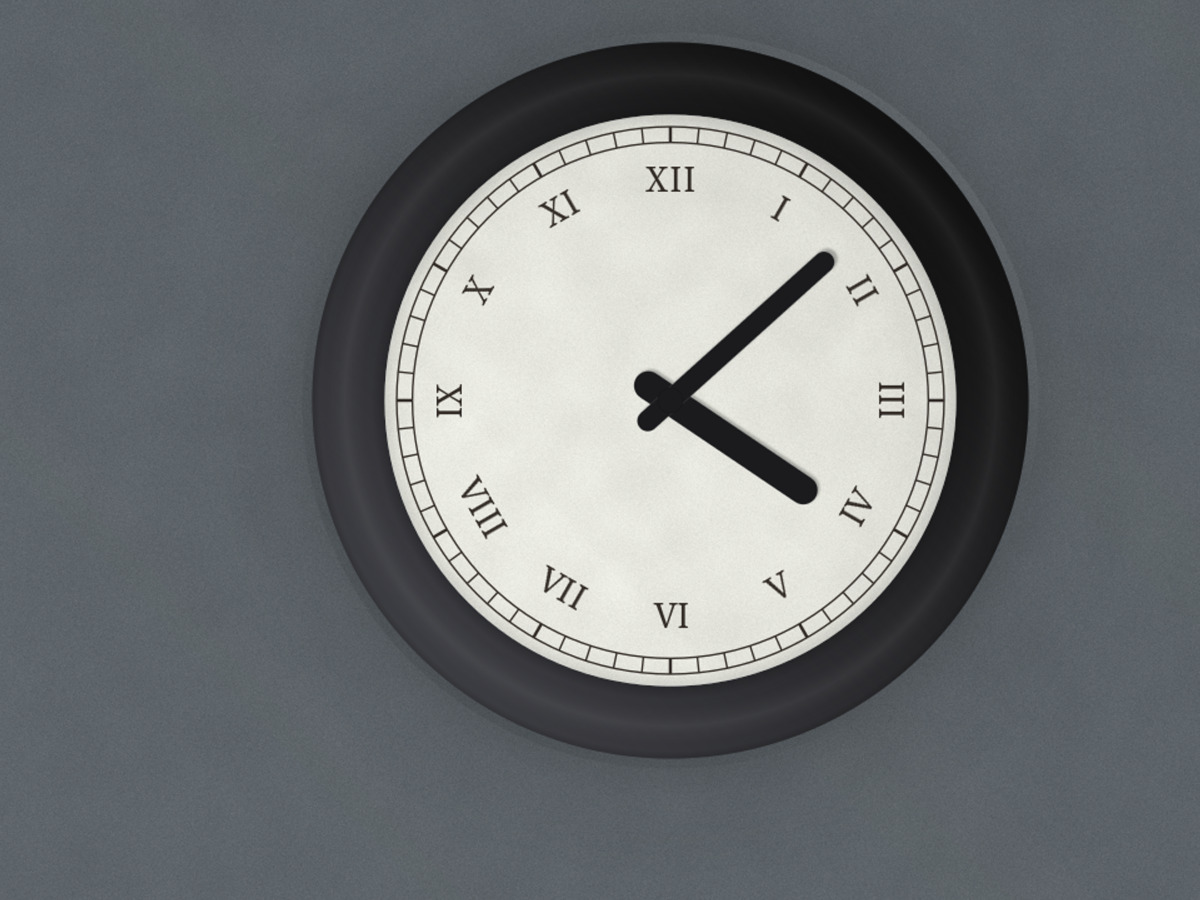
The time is {"hour": 4, "minute": 8}
